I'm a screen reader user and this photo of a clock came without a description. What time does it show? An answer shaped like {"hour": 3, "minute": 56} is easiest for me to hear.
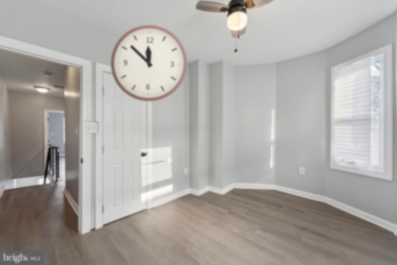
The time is {"hour": 11, "minute": 52}
